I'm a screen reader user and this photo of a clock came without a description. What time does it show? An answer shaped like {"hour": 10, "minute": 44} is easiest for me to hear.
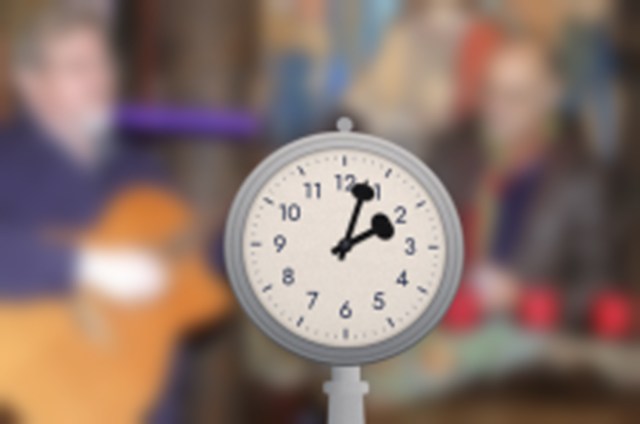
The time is {"hour": 2, "minute": 3}
